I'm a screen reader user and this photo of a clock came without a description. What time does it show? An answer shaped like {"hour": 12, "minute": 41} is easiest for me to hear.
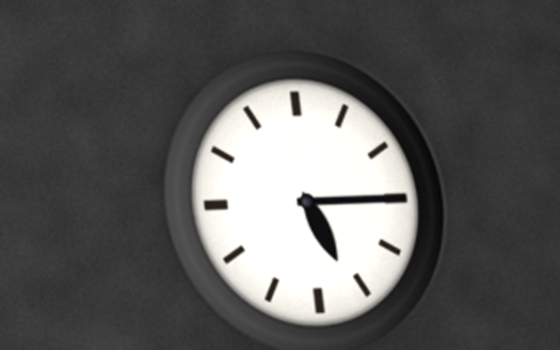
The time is {"hour": 5, "minute": 15}
